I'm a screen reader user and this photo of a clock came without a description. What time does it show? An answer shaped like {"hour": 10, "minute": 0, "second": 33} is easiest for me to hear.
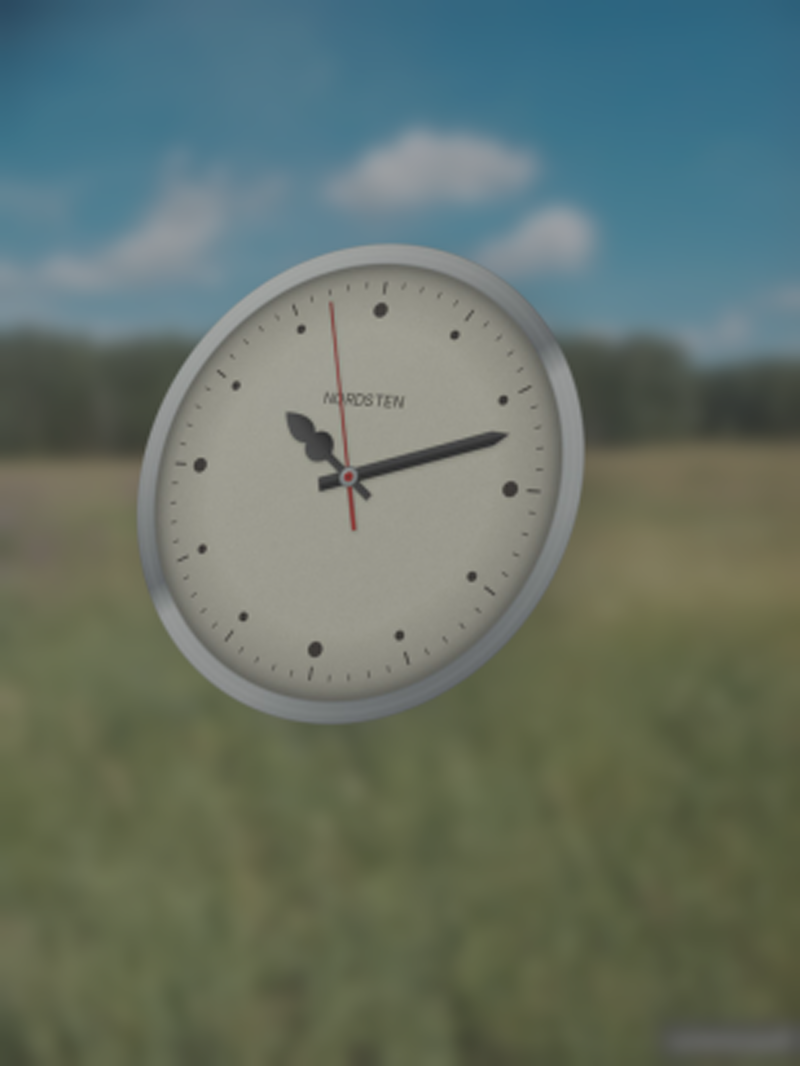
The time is {"hour": 10, "minute": 11, "second": 57}
